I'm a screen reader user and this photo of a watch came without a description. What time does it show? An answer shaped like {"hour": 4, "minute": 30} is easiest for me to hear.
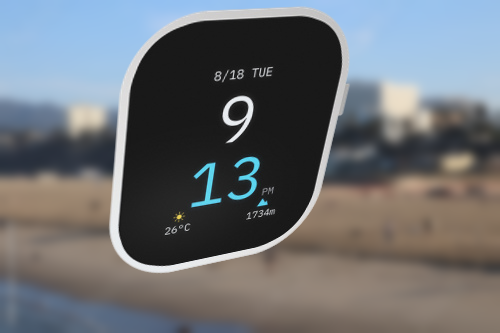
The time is {"hour": 9, "minute": 13}
